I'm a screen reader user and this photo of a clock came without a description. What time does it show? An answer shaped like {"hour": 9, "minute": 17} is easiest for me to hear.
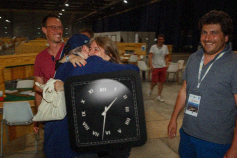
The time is {"hour": 1, "minute": 32}
